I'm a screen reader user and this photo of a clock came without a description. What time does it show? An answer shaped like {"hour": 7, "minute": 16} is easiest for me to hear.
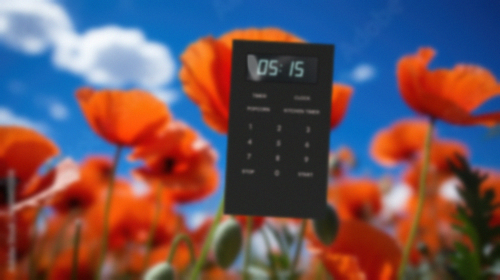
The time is {"hour": 5, "minute": 15}
